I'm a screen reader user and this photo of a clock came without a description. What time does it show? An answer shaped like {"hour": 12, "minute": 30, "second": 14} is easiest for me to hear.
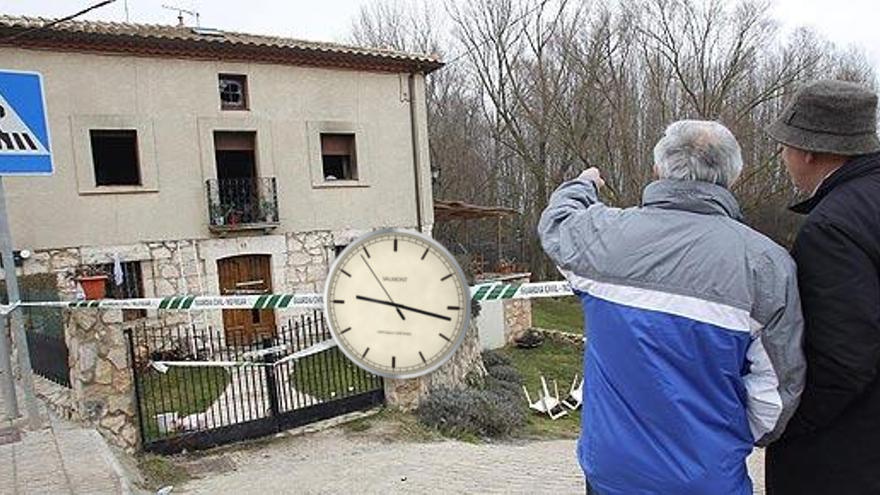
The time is {"hour": 9, "minute": 16, "second": 54}
